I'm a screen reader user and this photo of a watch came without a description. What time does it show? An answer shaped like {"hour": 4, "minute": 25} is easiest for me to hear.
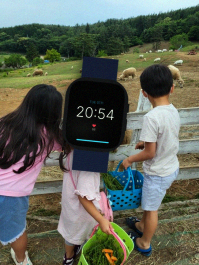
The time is {"hour": 20, "minute": 54}
